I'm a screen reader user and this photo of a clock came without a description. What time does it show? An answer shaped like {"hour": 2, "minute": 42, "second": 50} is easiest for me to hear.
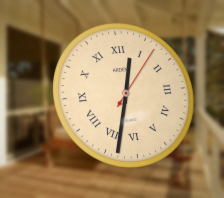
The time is {"hour": 12, "minute": 33, "second": 7}
